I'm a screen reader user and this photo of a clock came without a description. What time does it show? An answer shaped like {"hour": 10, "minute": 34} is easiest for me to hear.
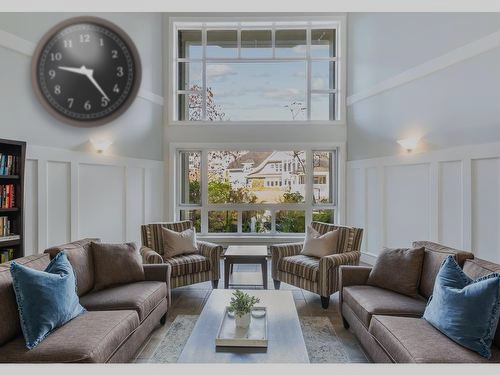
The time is {"hour": 9, "minute": 24}
